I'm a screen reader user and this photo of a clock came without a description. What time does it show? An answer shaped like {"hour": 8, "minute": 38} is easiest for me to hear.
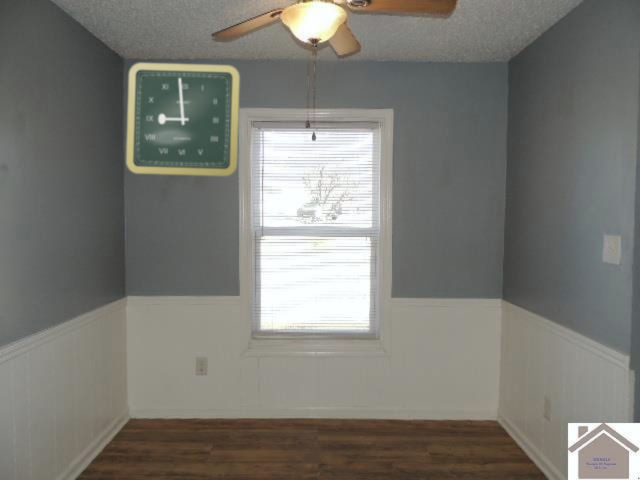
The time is {"hour": 8, "minute": 59}
